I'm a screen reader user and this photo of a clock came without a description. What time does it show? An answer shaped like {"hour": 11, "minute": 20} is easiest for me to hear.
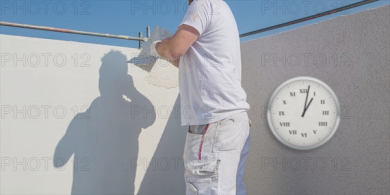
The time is {"hour": 1, "minute": 2}
